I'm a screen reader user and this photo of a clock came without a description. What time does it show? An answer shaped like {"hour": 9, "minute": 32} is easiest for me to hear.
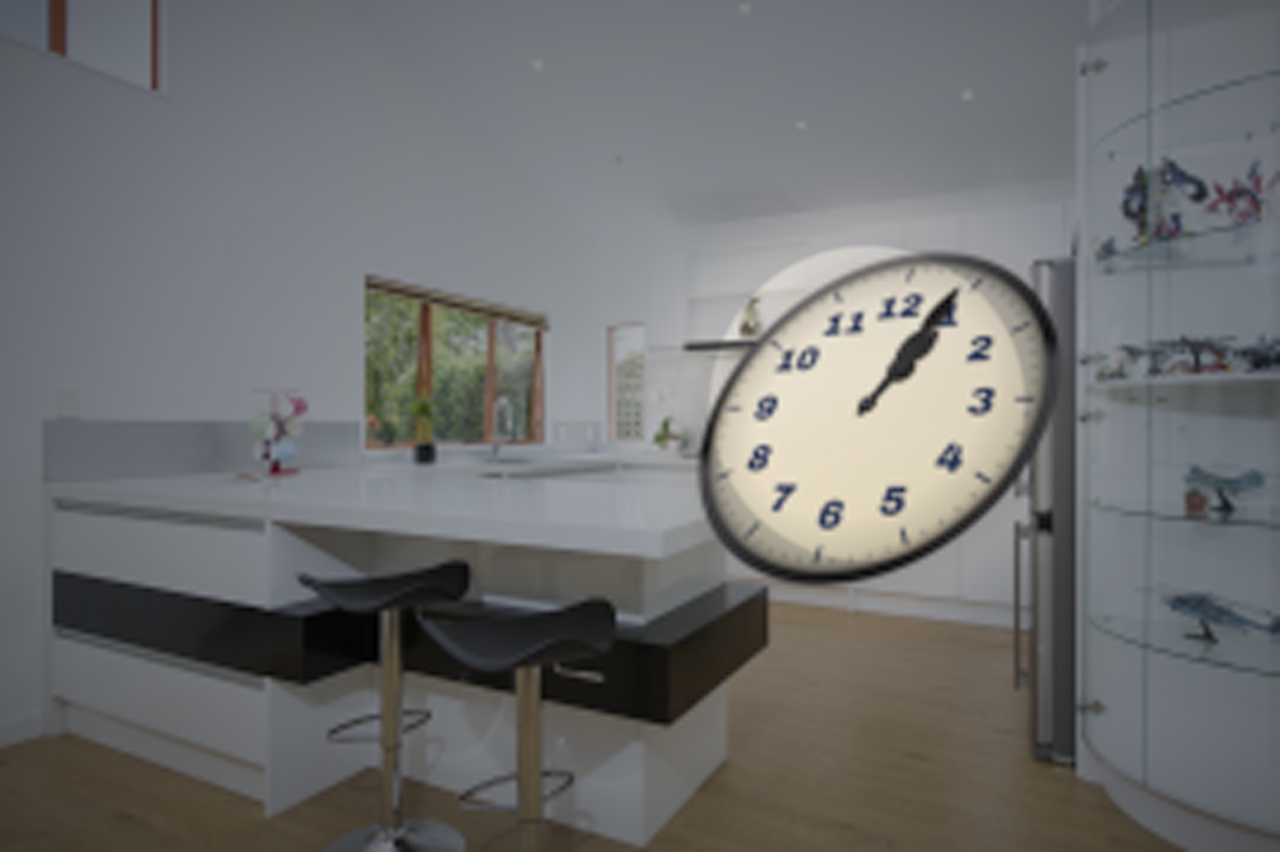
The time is {"hour": 1, "minute": 4}
